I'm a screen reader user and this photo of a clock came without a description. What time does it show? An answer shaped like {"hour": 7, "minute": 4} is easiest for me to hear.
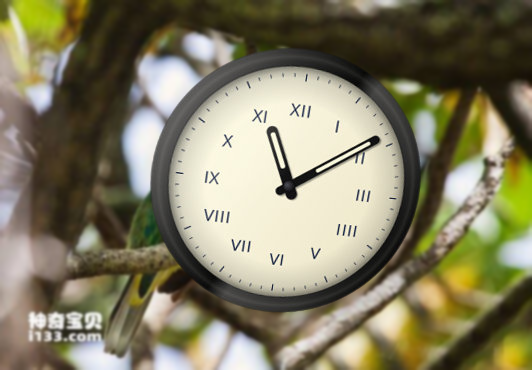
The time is {"hour": 11, "minute": 9}
